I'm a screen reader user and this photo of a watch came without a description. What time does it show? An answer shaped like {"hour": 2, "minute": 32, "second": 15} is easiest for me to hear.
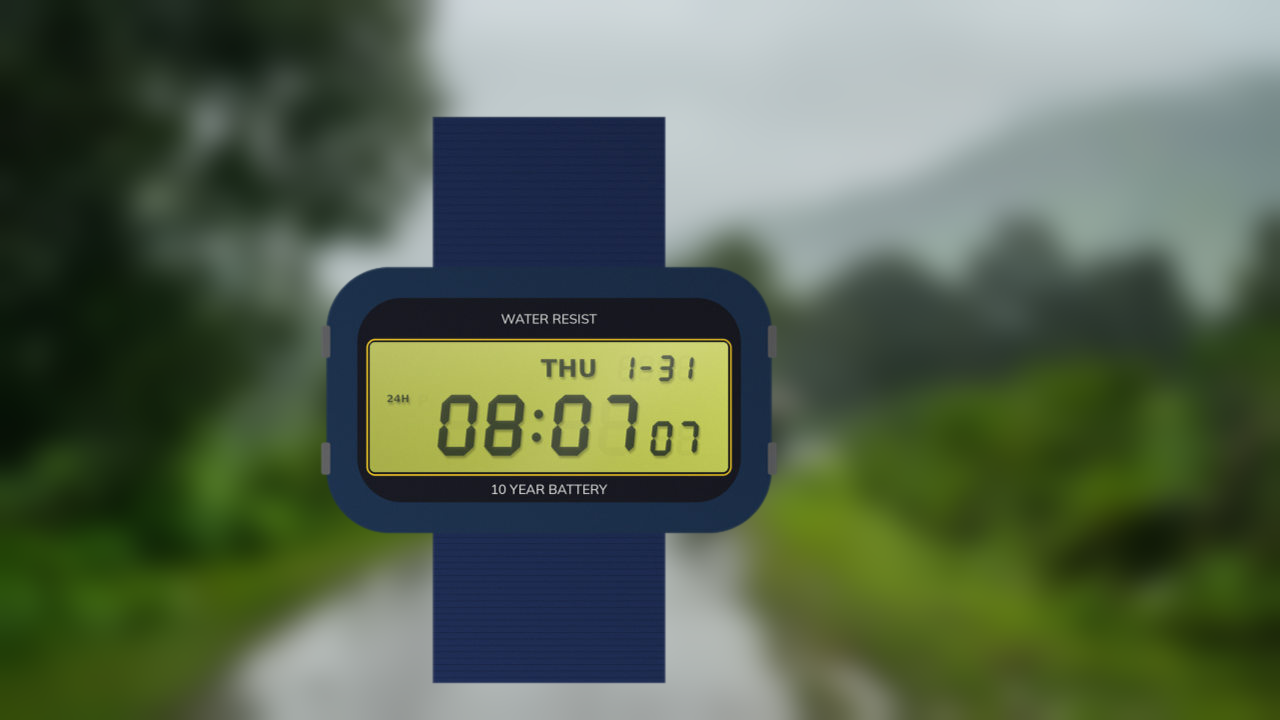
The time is {"hour": 8, "minute": 7, "second": 7}
